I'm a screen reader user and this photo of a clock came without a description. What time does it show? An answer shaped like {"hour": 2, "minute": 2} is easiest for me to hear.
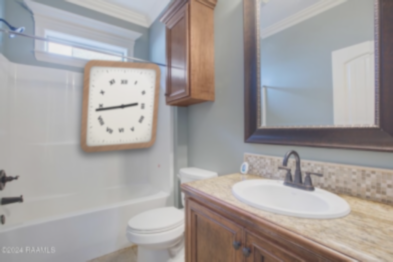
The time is {"hour": 2, "minute": 44}
